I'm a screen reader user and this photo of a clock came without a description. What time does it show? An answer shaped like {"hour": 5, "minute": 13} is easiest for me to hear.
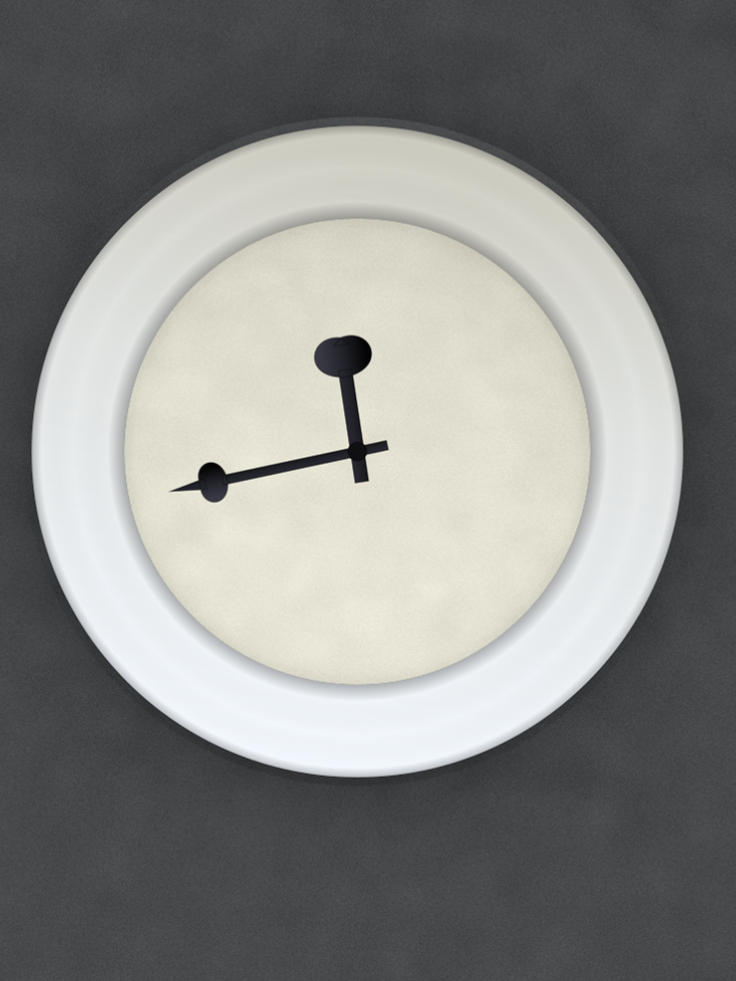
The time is {"hour": 11, "minute": 43}
